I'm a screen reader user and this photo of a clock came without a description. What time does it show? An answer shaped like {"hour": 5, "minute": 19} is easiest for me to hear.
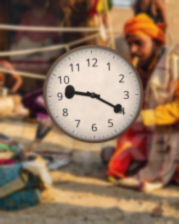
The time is {"hour": 9, "minute": 20}
